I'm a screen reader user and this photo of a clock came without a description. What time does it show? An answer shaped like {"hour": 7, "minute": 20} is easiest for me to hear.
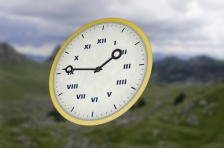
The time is {"hour": 1, "minute": 46}
